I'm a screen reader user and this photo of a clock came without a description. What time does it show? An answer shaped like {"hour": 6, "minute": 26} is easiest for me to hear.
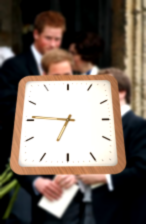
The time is {"hour": 6, "minute": 46}
